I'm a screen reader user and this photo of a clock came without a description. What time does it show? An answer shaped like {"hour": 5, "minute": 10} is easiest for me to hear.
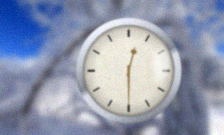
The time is {"hour": 12, "minute": 30}
